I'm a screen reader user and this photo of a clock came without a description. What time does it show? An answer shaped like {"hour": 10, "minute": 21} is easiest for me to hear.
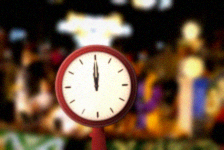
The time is {"hour": 12, "minute": 0}
